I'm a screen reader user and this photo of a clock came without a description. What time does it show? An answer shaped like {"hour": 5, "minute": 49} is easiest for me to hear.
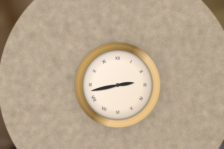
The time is {"hour": 2, "minute": 43}
